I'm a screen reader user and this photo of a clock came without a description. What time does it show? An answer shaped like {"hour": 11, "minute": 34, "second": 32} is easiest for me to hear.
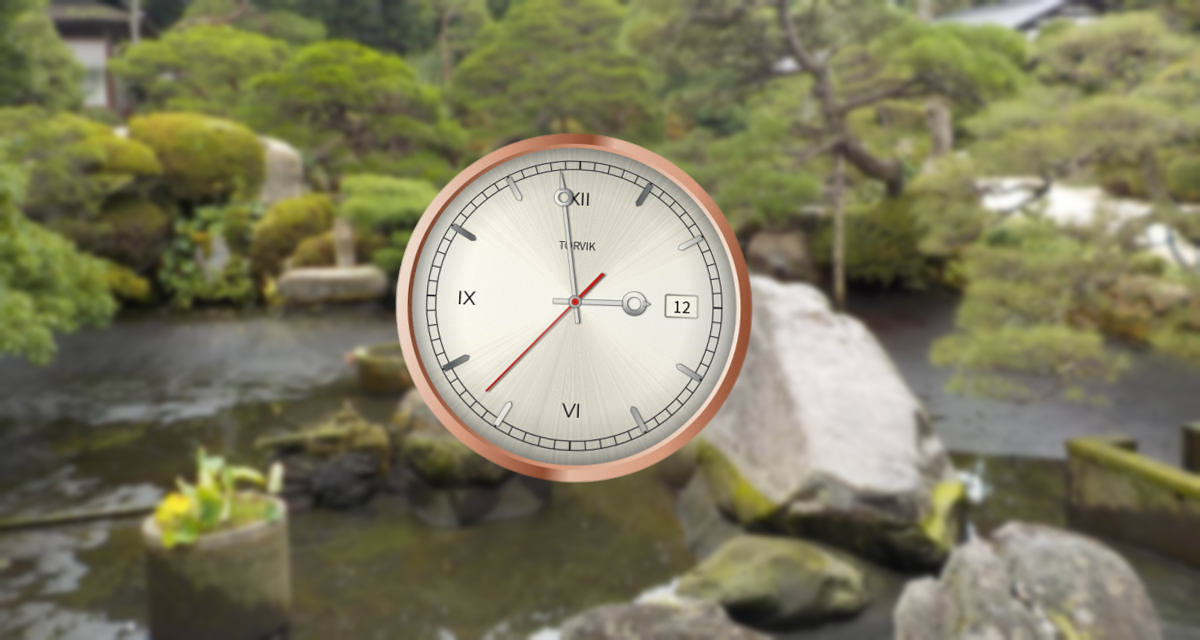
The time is {"hour": 2, "minute": 58, "second": 37}
